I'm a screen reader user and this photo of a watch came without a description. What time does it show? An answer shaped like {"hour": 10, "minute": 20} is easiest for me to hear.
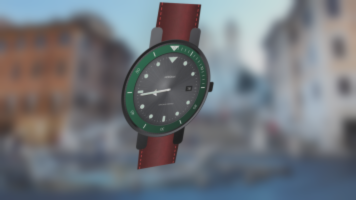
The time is {"hour": 8, "minute": 44}
